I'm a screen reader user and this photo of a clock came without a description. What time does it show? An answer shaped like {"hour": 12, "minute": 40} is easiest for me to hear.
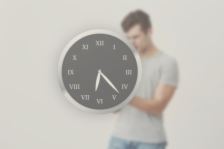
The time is {"hour": 6, "minute": 23}
